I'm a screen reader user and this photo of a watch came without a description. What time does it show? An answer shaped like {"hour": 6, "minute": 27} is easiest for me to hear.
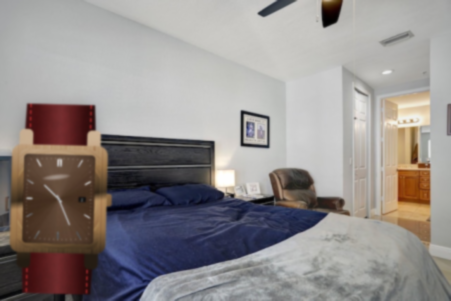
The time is {"hour": 10, "minute": 26}
